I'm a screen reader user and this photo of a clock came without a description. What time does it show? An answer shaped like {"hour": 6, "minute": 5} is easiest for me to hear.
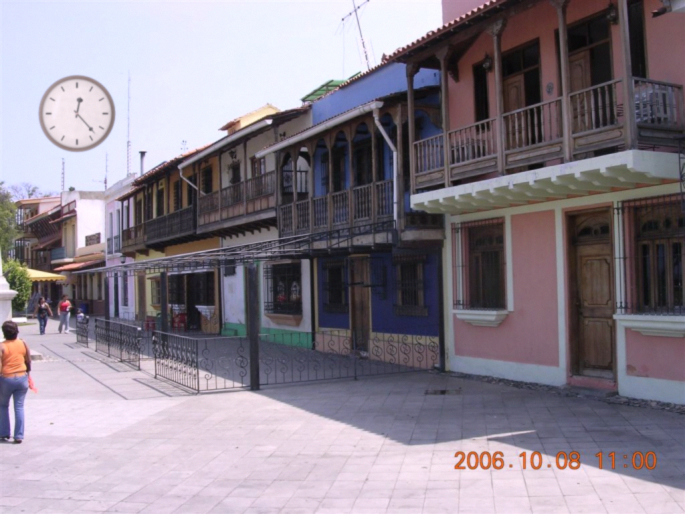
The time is {"hour": 12, "minute": 23}
